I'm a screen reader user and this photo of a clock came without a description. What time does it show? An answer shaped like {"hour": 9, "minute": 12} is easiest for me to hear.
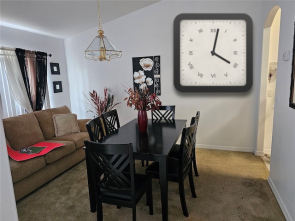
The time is {"hour": 4, "minute": 2}
